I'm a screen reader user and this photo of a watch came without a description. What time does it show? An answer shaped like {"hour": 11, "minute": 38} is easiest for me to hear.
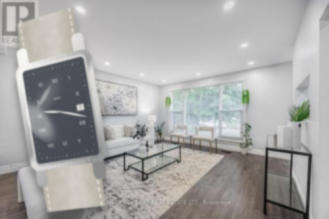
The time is {"hour": 9, "minute": 18}
